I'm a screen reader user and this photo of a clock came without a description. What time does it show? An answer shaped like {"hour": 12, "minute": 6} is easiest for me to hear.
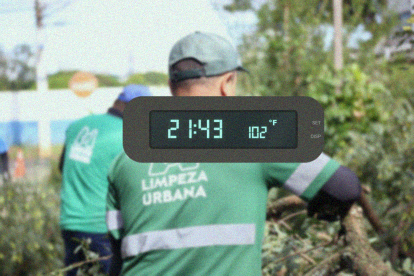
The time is {"hour": 21, "minute": 43}
